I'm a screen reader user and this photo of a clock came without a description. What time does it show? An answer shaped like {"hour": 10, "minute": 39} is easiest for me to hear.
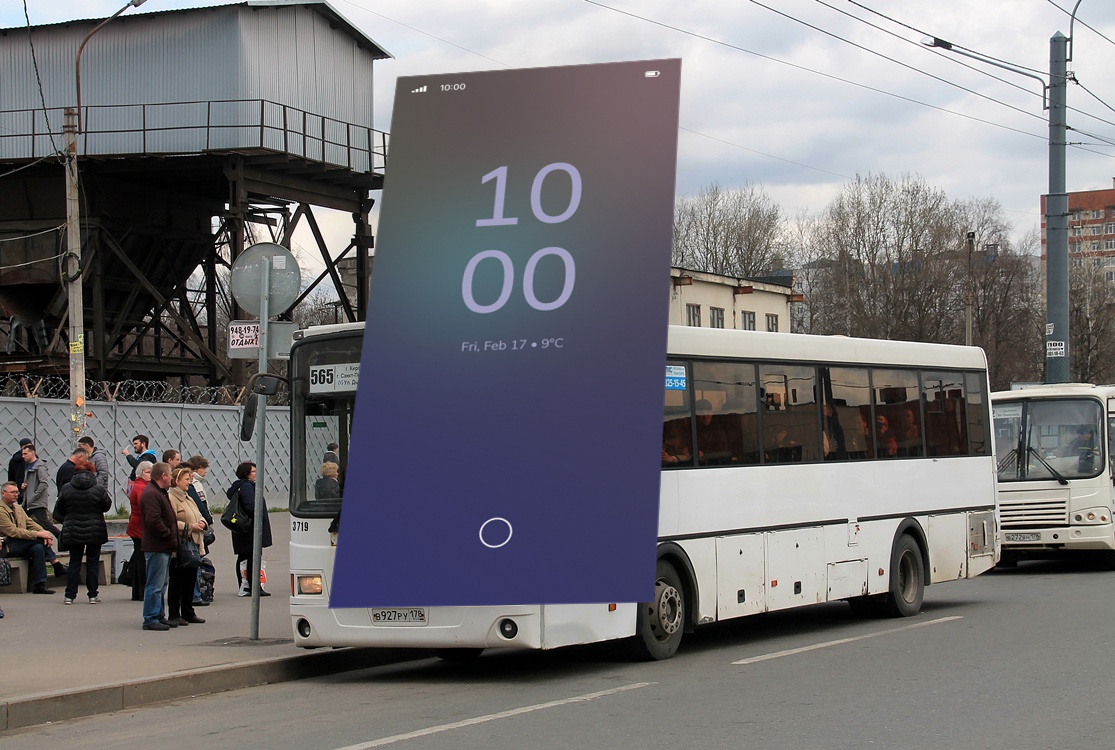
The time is {"hour": 10, "minute": 0}
